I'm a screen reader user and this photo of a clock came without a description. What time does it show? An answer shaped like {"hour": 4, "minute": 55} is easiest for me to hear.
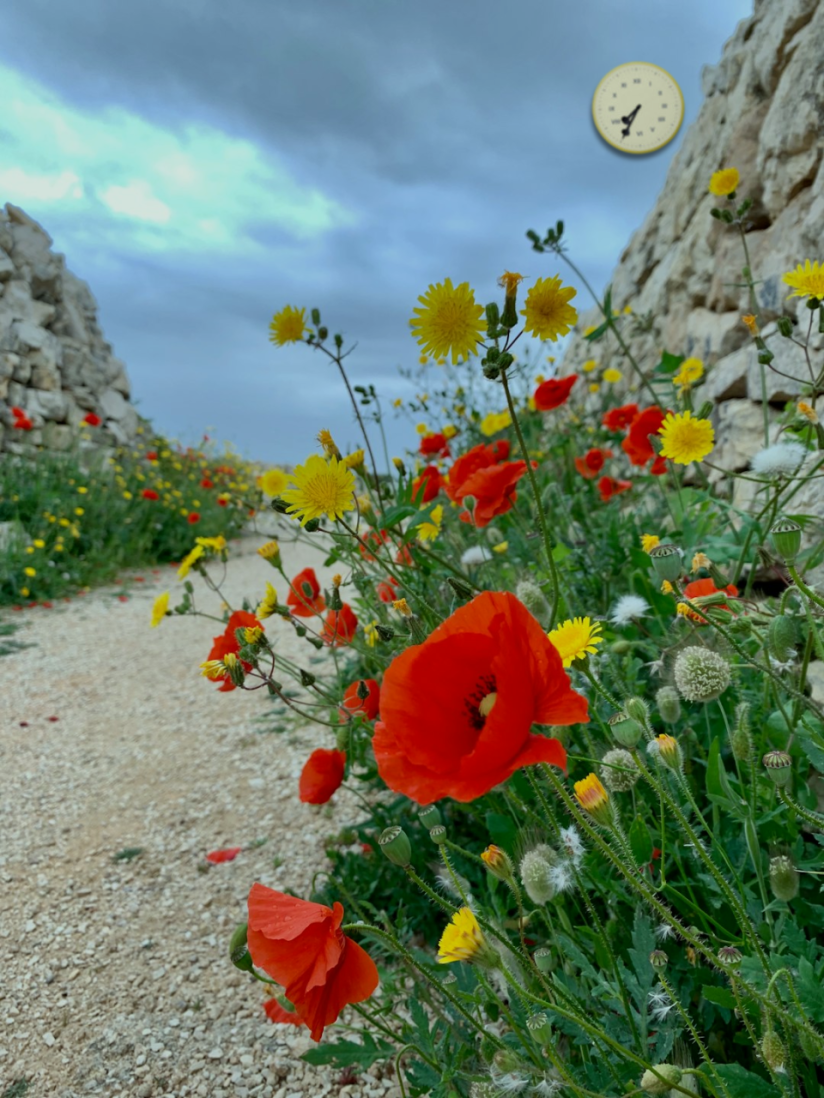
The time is {"hour": 7, "minute": 35}
